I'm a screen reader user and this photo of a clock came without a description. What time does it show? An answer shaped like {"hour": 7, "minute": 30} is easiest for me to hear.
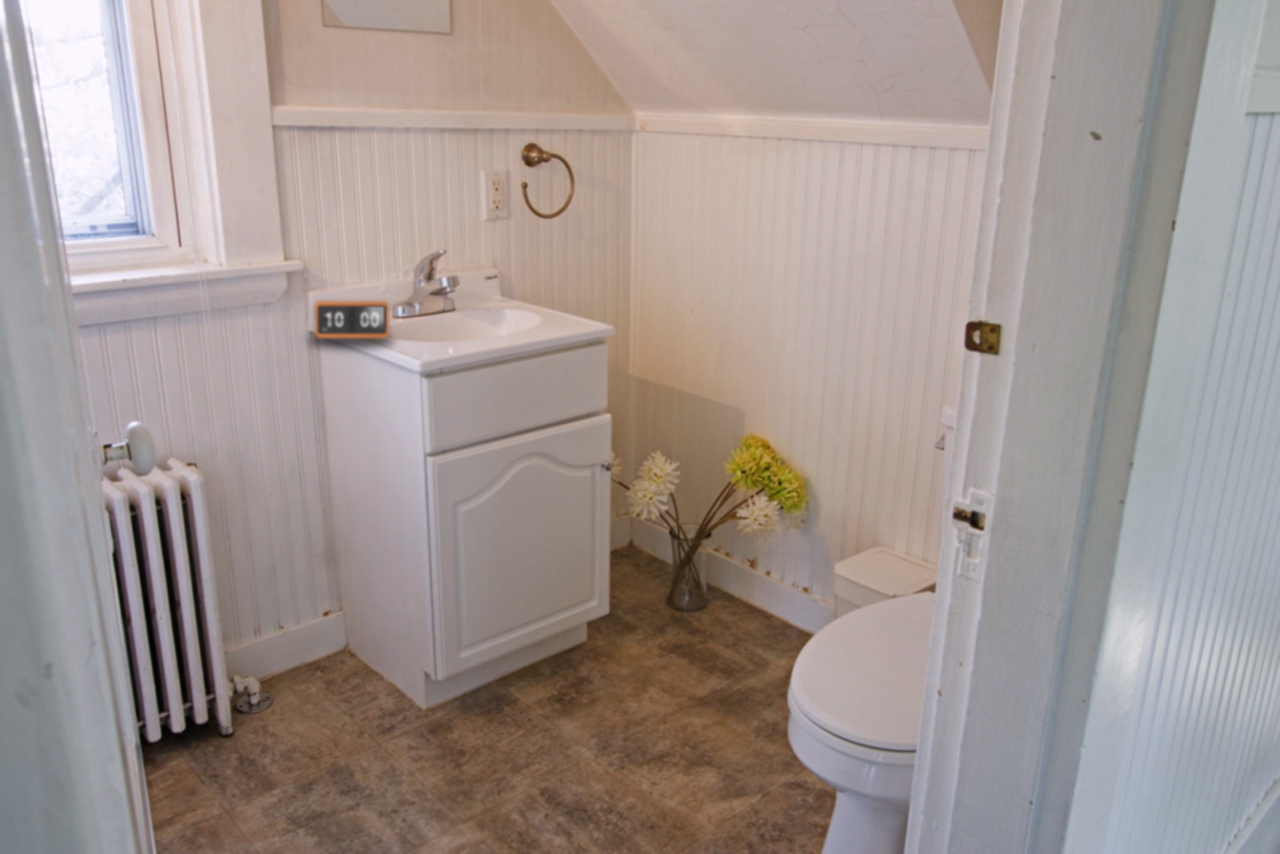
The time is {"hour": 10, "minute": 0}
